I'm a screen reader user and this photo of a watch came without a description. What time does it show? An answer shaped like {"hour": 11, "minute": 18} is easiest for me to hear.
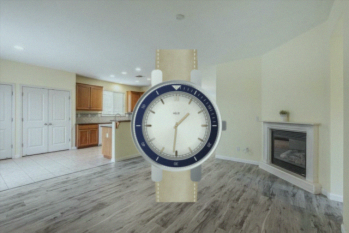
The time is {"hour": 1, "minute": 31}
